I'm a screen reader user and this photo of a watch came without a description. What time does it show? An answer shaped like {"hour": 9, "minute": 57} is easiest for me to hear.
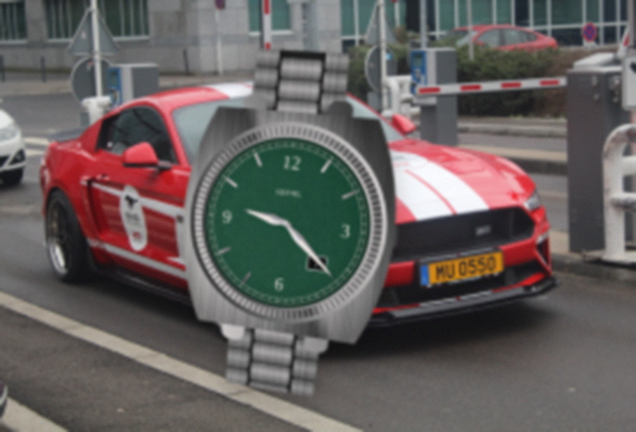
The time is {"hour": 9, "minute": 22}
